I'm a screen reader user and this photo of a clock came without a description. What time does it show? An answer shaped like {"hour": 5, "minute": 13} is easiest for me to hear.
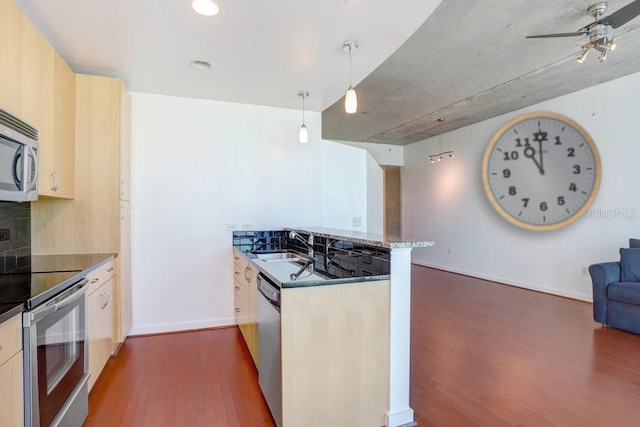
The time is {"hour": 11, "minute": 0}
